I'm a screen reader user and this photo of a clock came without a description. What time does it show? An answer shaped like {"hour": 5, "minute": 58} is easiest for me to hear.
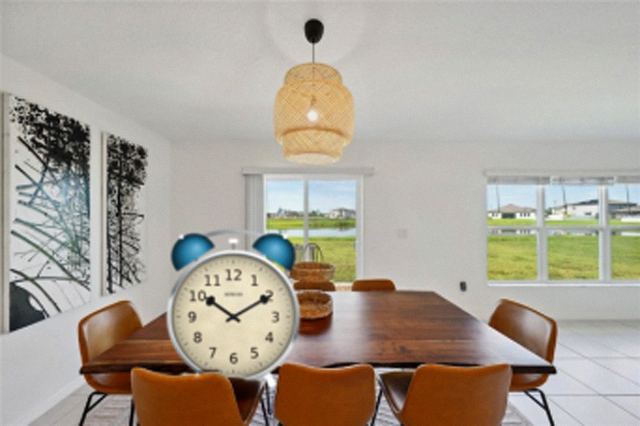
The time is {"hour": 10, "minute": 10}
